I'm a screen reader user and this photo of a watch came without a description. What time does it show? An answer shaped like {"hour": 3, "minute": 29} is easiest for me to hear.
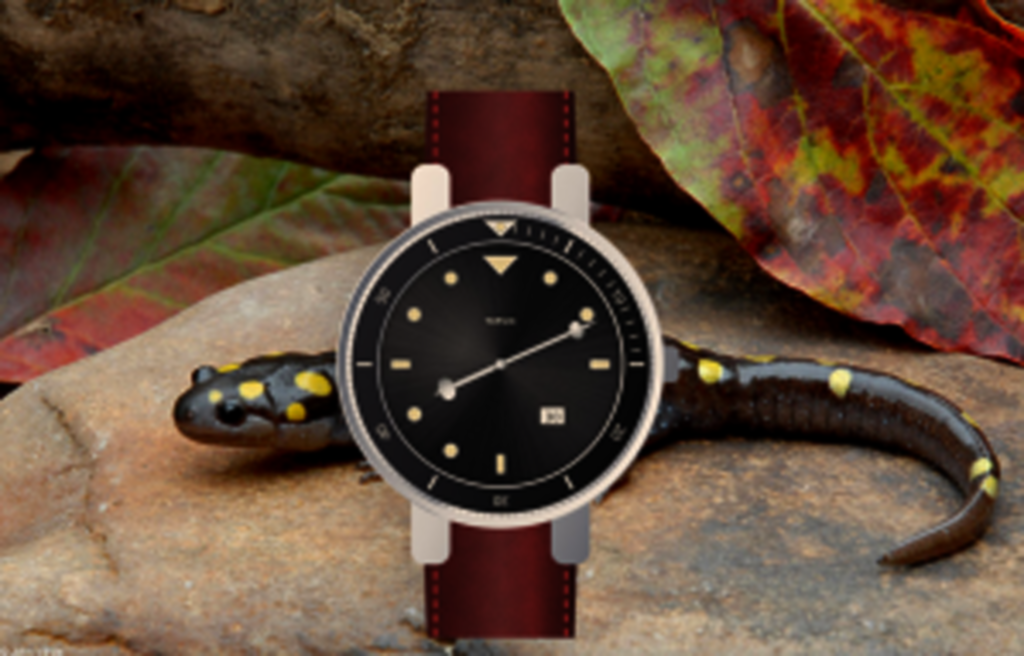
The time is {"hour": 8, "minute": 11}
